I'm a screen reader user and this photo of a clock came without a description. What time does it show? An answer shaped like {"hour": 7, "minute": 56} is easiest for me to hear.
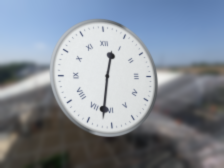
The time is {"hour": 12, "minute": 32}
